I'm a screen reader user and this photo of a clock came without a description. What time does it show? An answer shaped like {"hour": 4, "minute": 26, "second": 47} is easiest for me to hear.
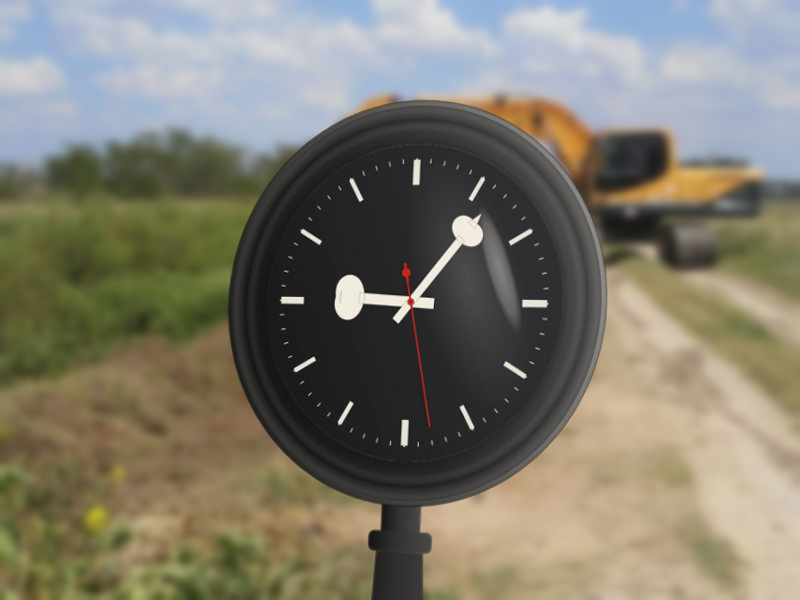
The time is {"hour": 9, "minute": 6, "second": 28}
